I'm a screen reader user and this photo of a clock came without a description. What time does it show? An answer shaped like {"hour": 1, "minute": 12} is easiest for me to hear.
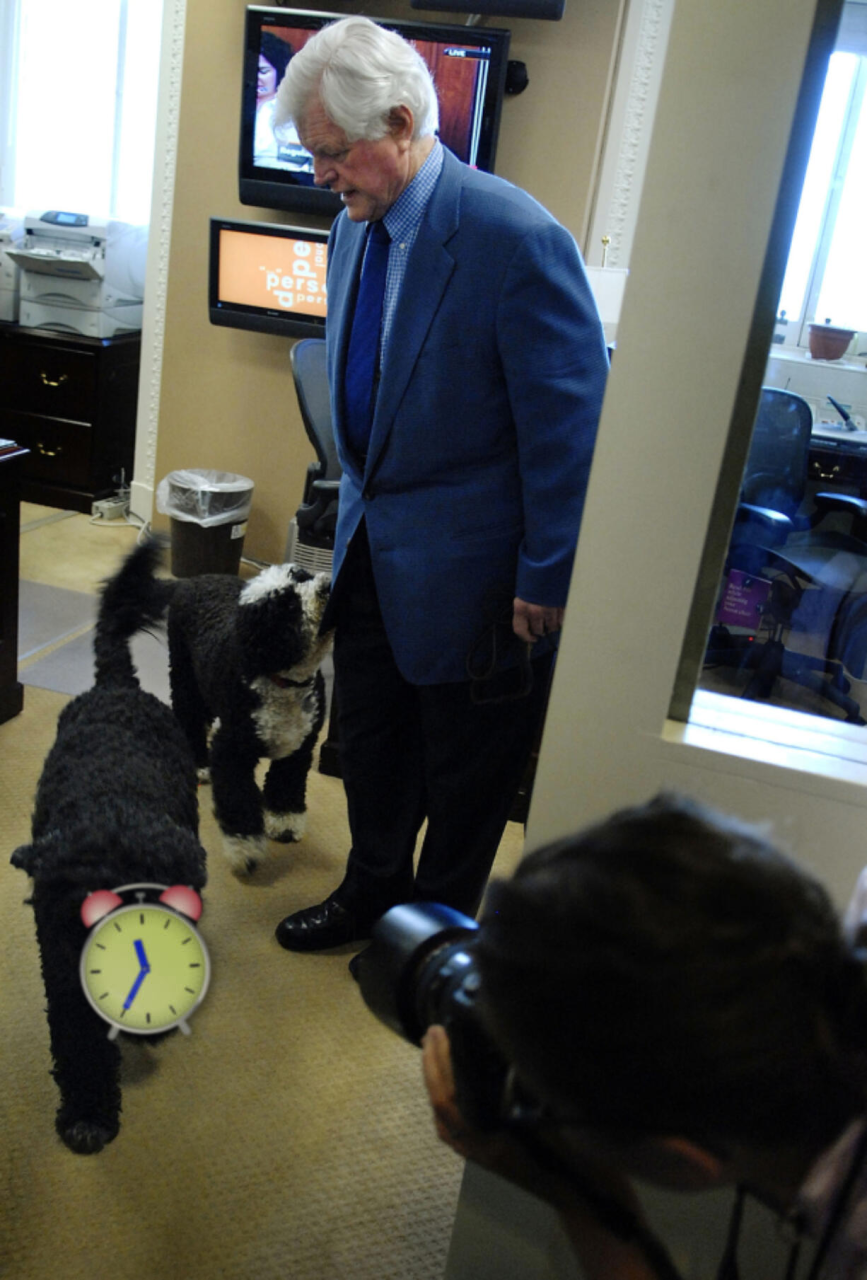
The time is {"hour": 11, "minute": 35}
